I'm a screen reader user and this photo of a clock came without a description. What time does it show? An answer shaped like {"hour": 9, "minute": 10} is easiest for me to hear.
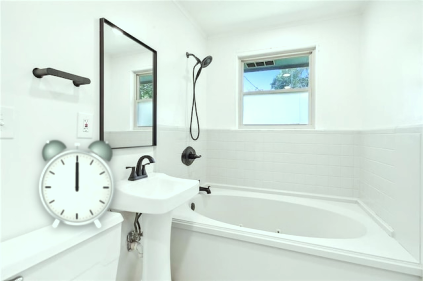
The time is {"hour": 12, "minute": 0}
